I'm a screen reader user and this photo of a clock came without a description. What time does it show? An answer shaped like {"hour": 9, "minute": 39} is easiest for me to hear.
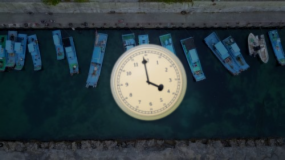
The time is {"hour": 3, "minute": 59}
